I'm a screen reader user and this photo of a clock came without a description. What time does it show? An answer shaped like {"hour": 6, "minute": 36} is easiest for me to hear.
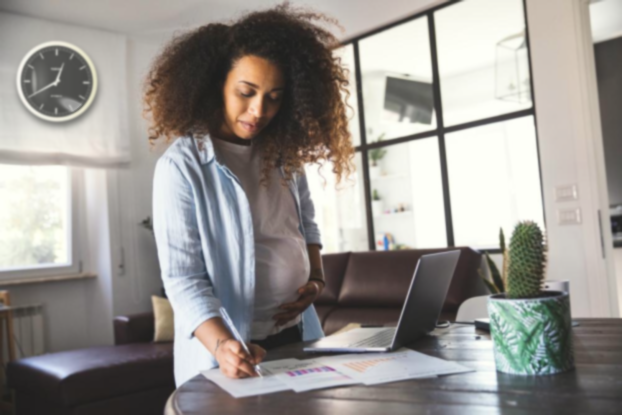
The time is {"hour": 12, "minute": 40}
